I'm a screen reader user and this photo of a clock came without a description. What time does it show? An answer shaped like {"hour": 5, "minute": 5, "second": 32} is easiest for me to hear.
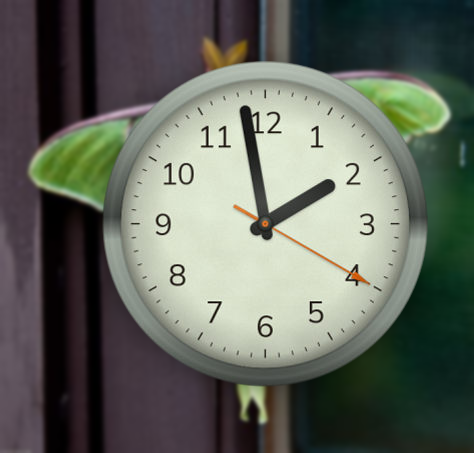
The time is {"hour": 1, "minute": 58, "second": 20}
